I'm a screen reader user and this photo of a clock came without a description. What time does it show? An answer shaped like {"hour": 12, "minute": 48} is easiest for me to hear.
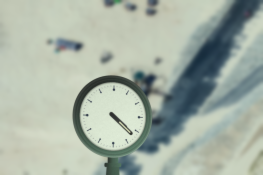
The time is {"hour": 4, "minute": 22}
